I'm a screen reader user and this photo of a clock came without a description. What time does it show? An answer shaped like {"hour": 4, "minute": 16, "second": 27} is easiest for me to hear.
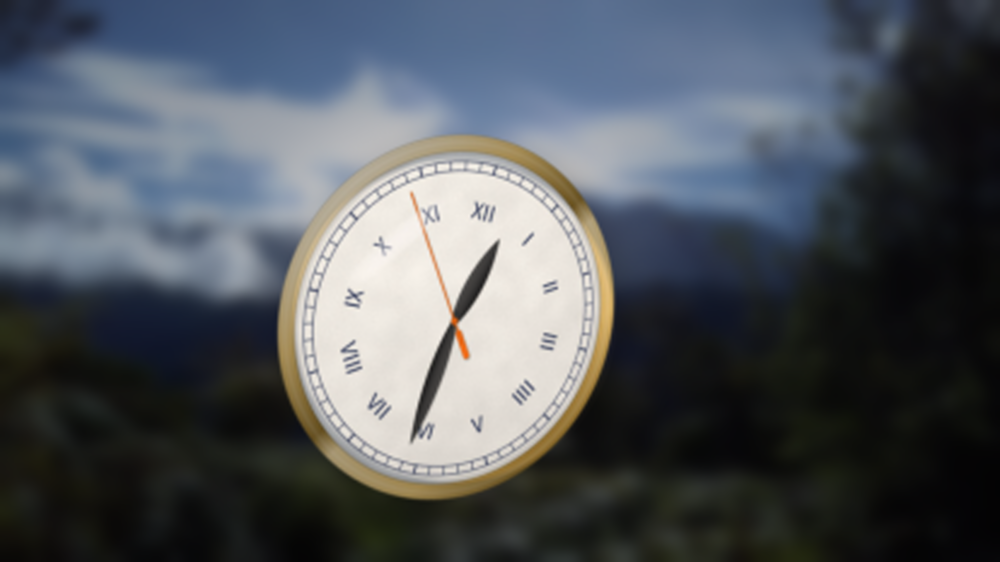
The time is {"hour": 12, "minute": 30, "second": 54}
